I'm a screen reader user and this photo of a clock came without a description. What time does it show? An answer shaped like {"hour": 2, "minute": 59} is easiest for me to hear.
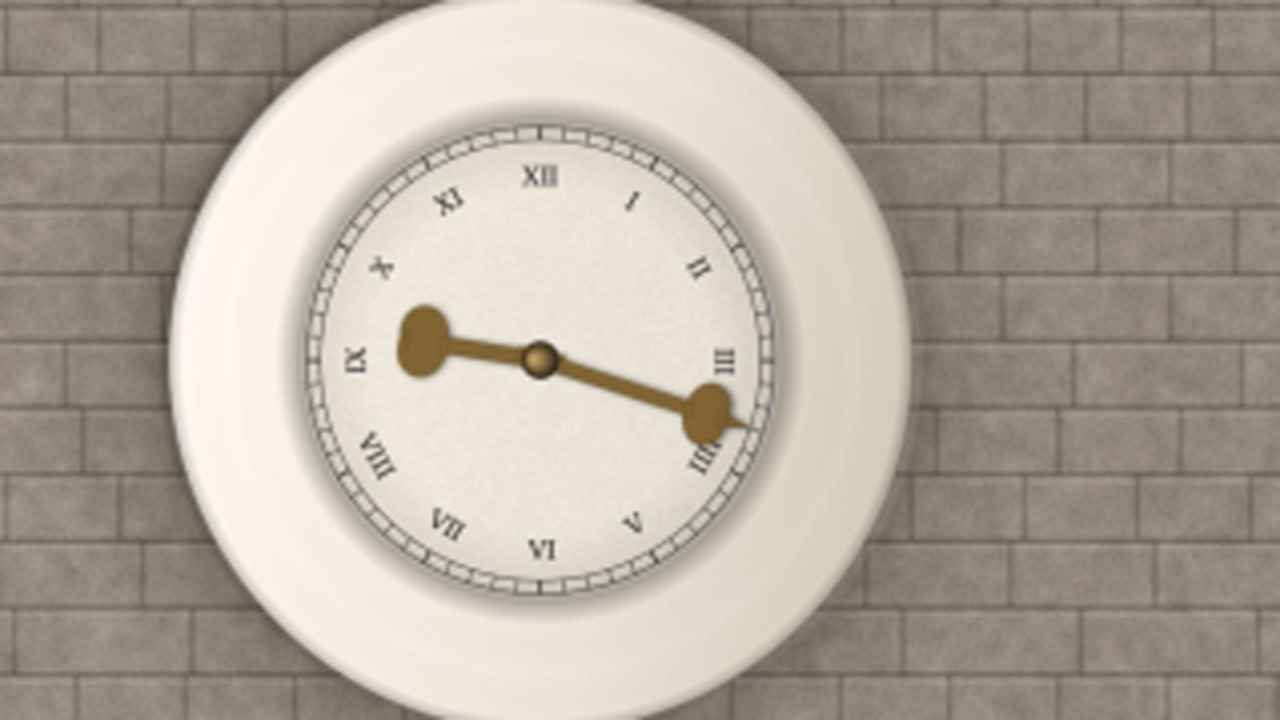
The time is {"hour": 9, "minute": 18}
